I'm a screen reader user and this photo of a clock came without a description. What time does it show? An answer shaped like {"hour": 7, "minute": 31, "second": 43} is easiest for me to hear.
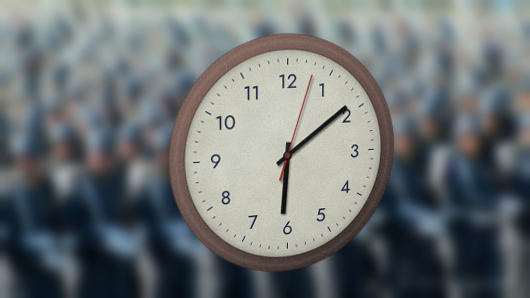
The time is {"hour": 6, "minute": 9, "second": 3}
